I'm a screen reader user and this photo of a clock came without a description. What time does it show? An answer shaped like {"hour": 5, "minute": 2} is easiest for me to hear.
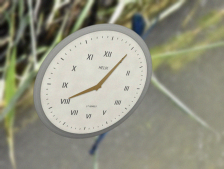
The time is {"hour": 8, "minute": 5}
